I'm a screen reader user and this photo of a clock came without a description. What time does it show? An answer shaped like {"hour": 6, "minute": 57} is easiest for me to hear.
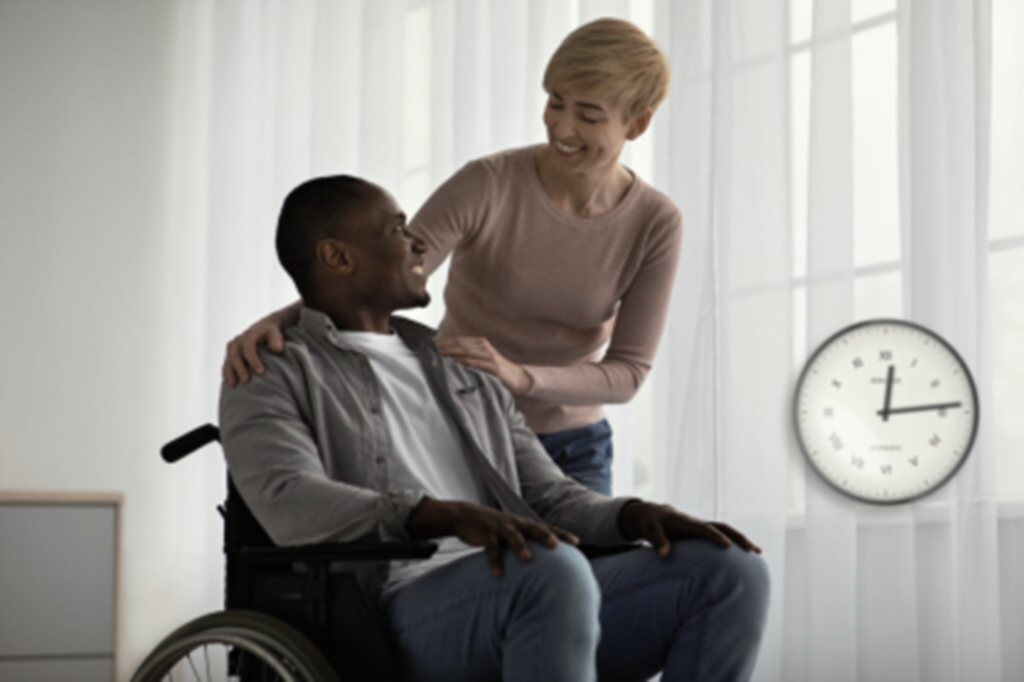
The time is {"hour": 12, "minute": 14}
